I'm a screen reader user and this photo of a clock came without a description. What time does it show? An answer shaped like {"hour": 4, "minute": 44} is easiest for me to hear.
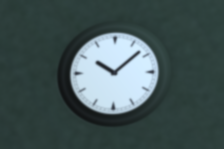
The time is {"hour": 10, "minute": 8}
